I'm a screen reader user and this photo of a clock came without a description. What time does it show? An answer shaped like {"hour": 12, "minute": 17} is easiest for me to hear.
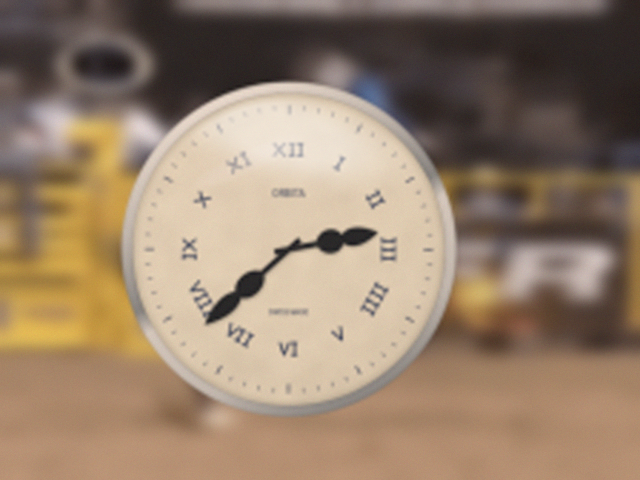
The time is {"hour": 2, "minute": 38}
